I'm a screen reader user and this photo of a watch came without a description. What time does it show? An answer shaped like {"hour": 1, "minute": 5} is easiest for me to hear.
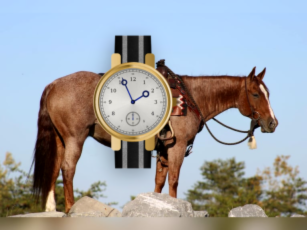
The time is {"hour": 1, "minute": 56}
